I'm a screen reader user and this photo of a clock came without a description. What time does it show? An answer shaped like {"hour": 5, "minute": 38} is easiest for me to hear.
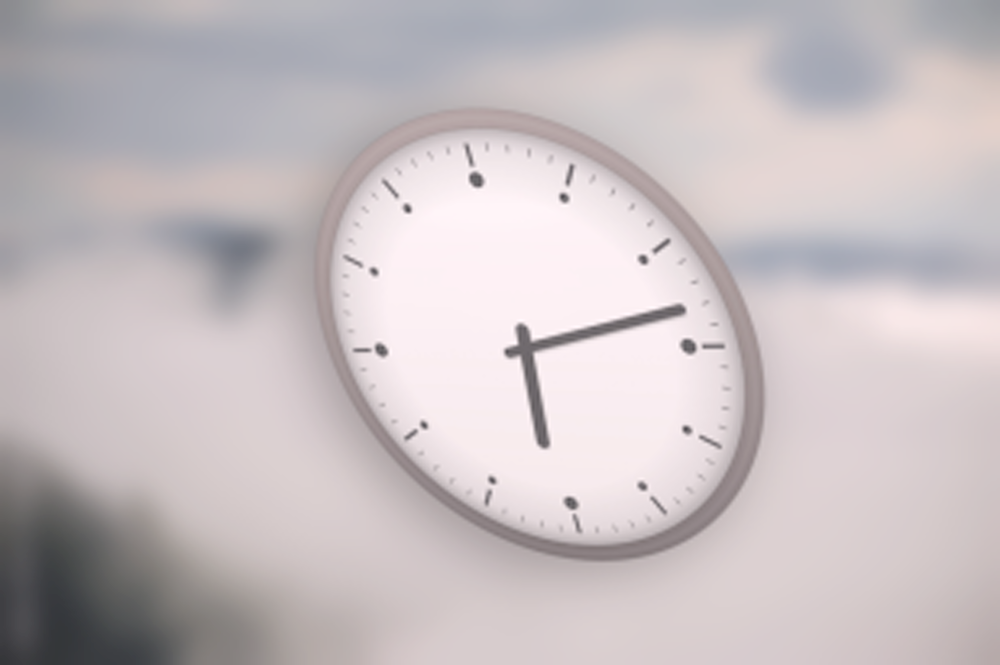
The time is {"hour": 6, "minute": 13}
